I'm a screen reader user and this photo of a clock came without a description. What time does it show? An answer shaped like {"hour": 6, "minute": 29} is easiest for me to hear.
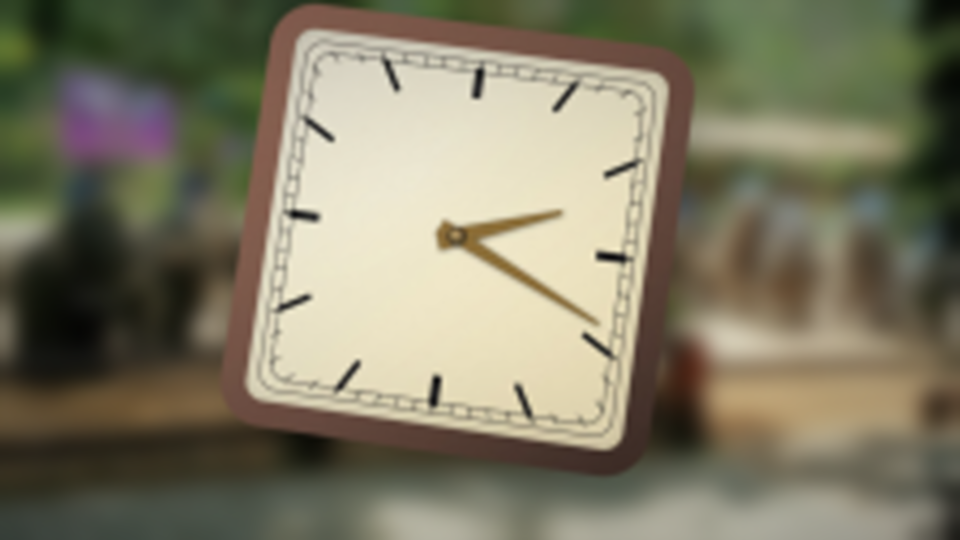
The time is {"hour": 2, "minute": 19}
